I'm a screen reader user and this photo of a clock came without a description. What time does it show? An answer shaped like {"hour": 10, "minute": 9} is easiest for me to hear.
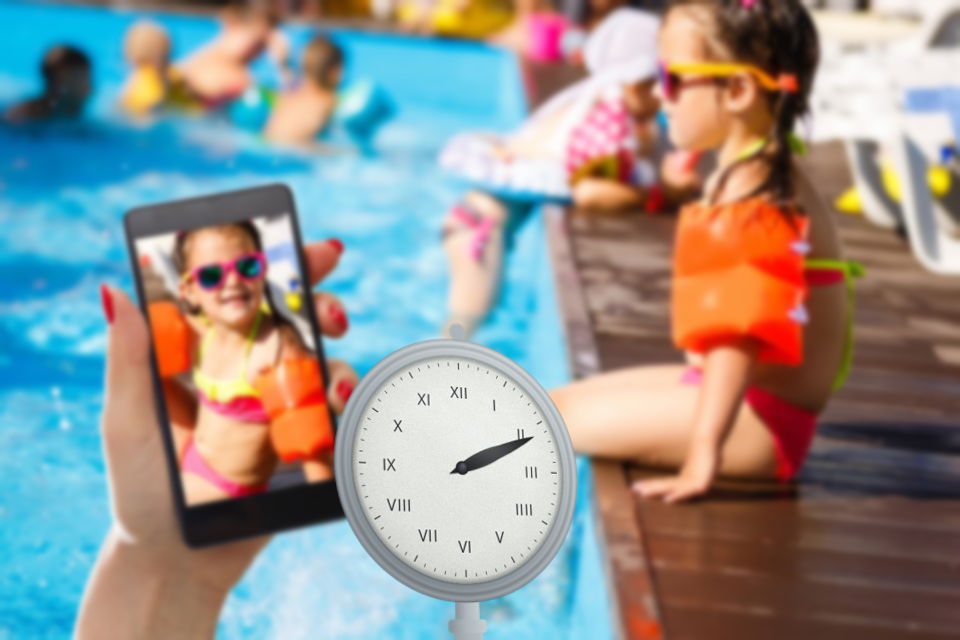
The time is {"hour": 2, "minute": 11}
